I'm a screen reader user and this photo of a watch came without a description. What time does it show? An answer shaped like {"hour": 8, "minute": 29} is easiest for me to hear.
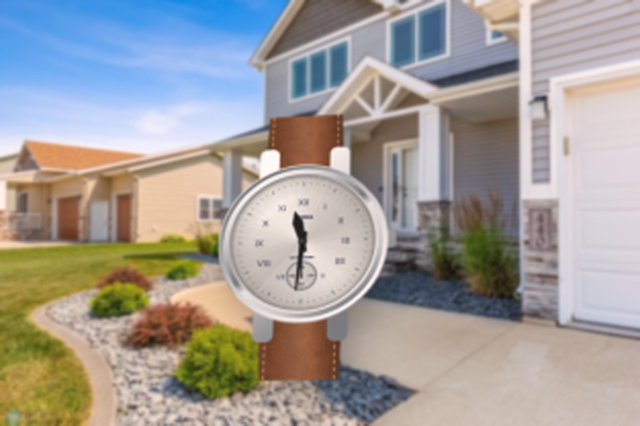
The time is {"hour": 11, "minute": 31}
